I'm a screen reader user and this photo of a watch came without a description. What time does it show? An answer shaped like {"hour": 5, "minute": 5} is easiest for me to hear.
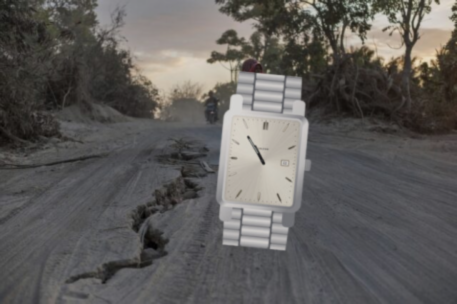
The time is {"hour": 10, "minute": 54}
